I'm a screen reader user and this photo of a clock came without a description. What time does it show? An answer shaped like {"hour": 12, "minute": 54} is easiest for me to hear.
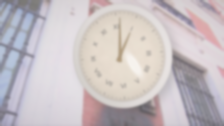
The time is {"hour": 1, "minute": 1}
